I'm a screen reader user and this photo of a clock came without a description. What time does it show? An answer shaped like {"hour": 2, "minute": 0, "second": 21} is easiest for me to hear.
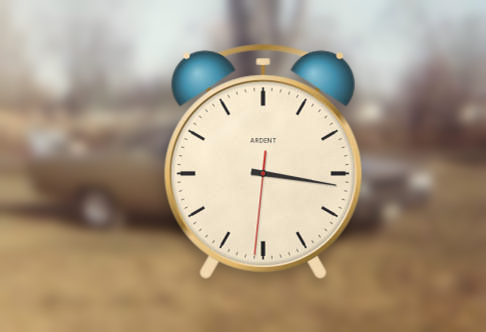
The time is {"hour": 3, "minute": 16, "second": 31}
